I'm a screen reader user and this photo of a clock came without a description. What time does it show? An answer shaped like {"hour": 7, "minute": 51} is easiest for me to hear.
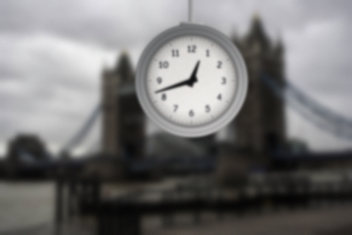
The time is {"hour": 12, "minute": 42}
